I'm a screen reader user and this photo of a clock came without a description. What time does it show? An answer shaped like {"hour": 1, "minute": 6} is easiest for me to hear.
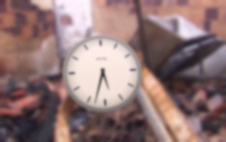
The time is {"hour": 5, "minute": 33}
